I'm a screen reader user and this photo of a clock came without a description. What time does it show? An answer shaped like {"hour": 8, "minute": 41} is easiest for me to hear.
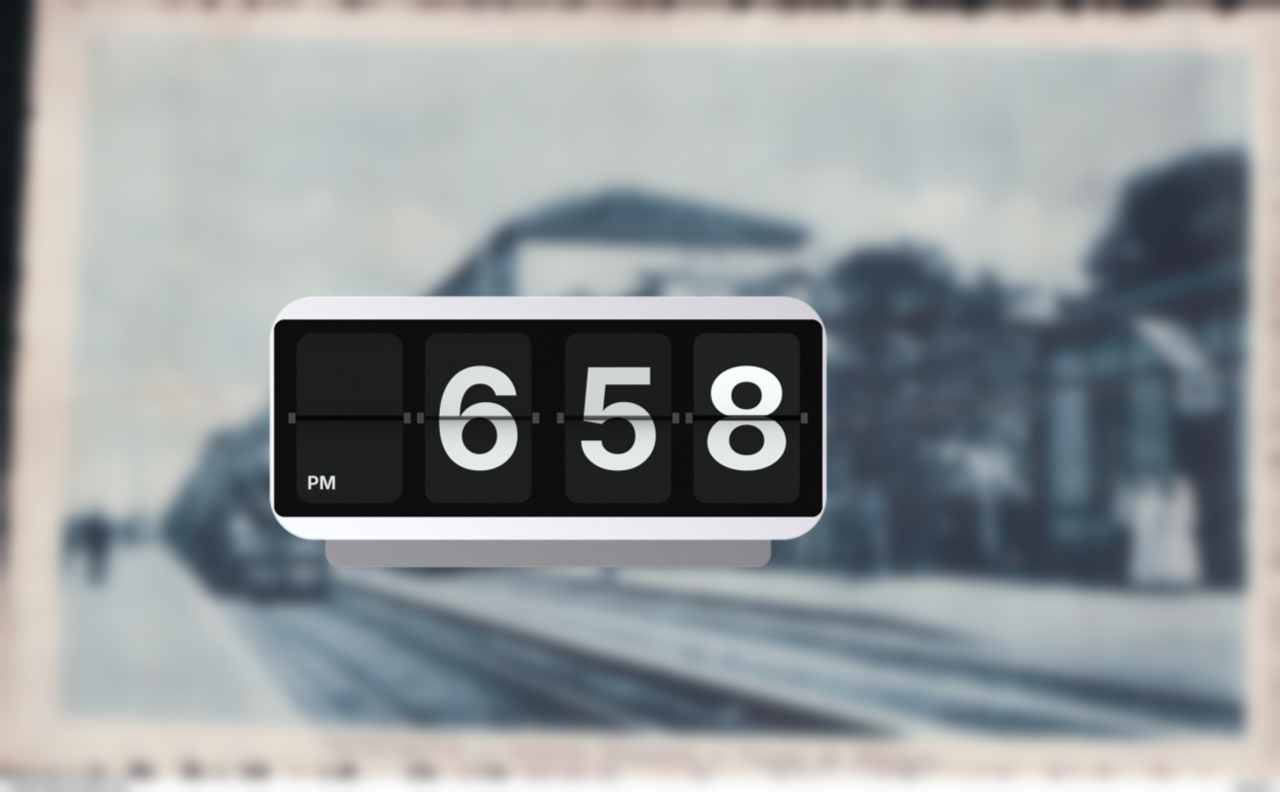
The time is {"hour": 6, "minute": 58}
